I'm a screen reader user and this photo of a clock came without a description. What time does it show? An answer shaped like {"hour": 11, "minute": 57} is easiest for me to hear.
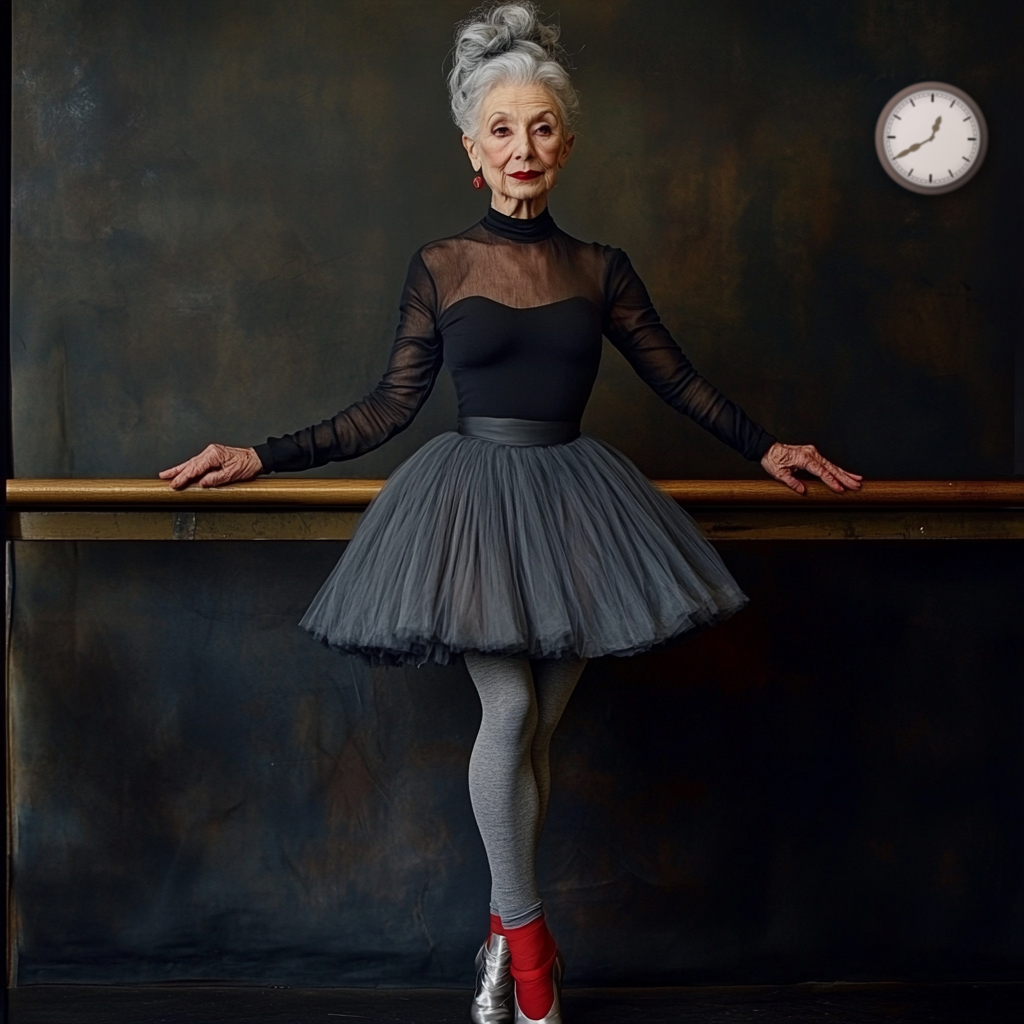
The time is {"hour": 12, "minute": 40}
